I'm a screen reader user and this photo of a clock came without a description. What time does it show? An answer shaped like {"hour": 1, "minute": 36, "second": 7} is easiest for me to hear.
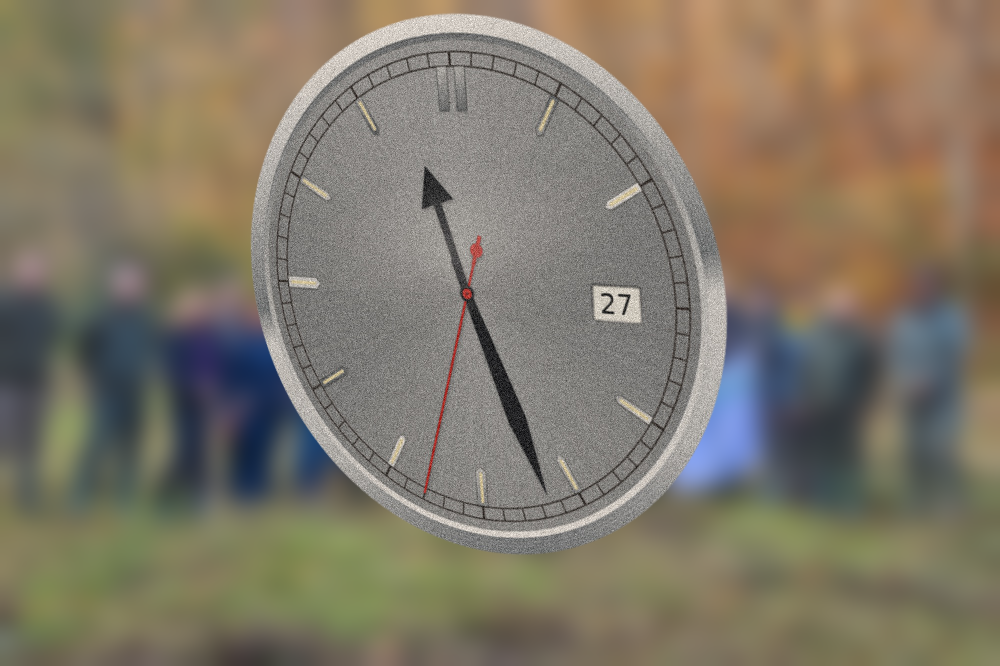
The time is {"hour": 11, "minute": 26, "second": 33}
